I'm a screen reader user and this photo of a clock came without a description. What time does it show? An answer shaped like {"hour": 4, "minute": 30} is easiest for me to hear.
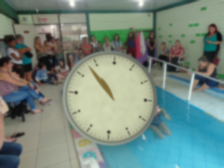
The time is {"hour": 10, "minute": 53}
